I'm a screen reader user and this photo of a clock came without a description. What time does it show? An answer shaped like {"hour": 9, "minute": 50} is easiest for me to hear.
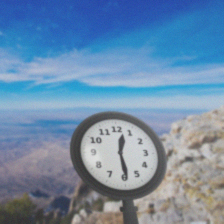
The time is {"hour": 12, "minute": 29}
